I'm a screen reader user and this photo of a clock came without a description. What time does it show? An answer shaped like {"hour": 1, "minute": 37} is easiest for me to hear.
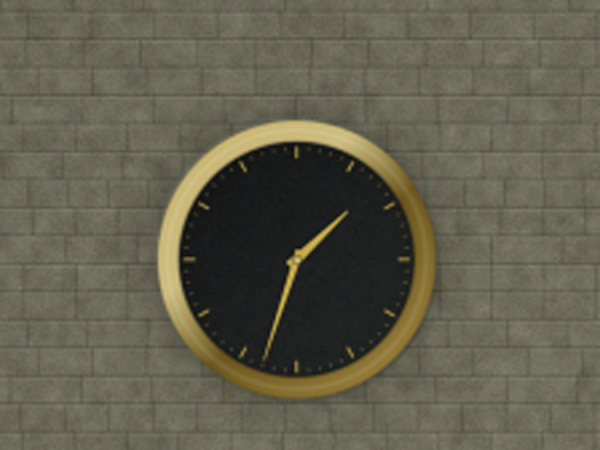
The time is {"hour": 1, "minute": 33}
